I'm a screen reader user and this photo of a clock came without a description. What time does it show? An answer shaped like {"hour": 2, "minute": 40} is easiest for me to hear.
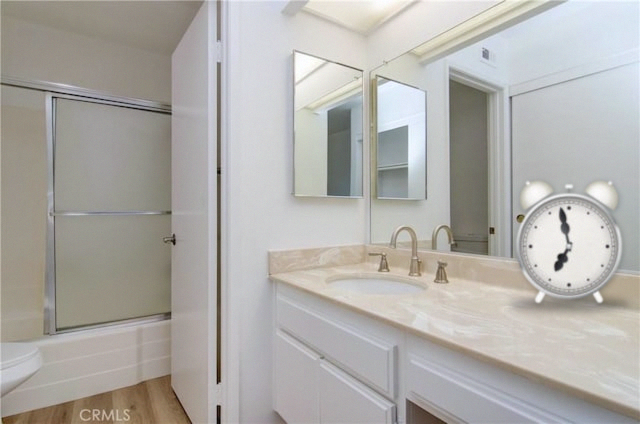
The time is {"hour": 6, "minute": 58}
